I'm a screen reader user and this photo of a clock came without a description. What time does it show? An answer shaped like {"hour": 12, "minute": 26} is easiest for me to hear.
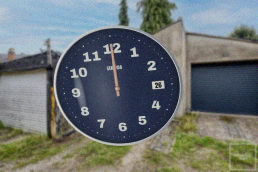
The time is {"hour": 12, "minute": 0}
